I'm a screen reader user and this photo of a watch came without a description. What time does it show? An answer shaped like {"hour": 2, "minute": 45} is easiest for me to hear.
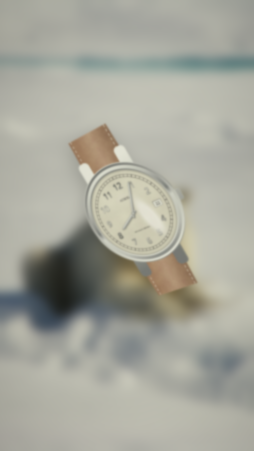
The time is {"hour": 8, "minute": 4}
